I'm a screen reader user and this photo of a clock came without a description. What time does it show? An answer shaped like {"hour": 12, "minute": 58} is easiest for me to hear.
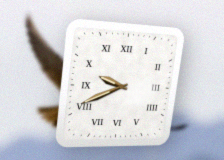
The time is {"hour": 9, "minute": 41}
